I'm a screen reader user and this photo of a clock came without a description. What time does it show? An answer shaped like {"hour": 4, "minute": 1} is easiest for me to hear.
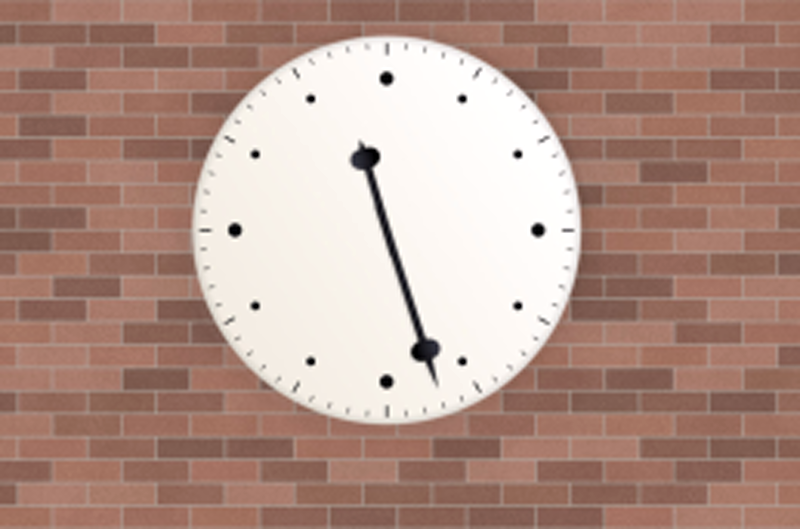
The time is {"hour": 11, "minute": 27}
